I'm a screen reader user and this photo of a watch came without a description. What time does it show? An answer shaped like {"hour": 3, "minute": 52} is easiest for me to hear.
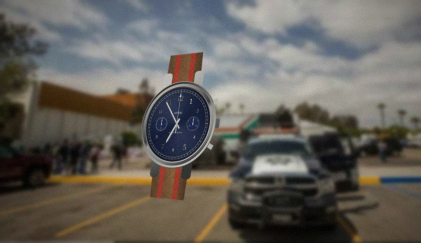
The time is {"hour": 6, "minute": 54}
